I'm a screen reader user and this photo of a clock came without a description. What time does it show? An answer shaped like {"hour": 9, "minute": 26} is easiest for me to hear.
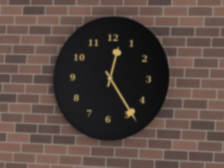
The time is {"hour": 12, "minute": 24}
